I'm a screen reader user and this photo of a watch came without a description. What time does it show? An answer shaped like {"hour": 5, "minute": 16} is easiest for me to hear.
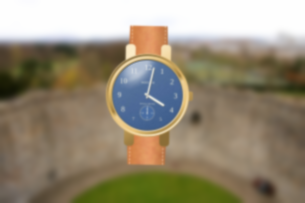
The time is {"hour": 4, "minute": 2}
